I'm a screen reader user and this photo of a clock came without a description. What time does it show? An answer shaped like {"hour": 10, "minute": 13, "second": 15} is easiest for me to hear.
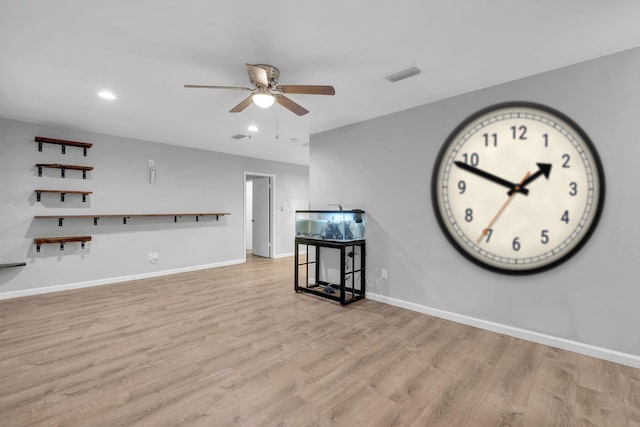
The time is {"hour": 1, "minute": 48, "second": 36}
